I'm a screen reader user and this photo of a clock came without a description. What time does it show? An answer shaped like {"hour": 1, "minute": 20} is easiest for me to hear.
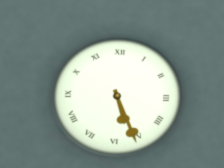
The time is {"hour": 5, "minute": 26}
